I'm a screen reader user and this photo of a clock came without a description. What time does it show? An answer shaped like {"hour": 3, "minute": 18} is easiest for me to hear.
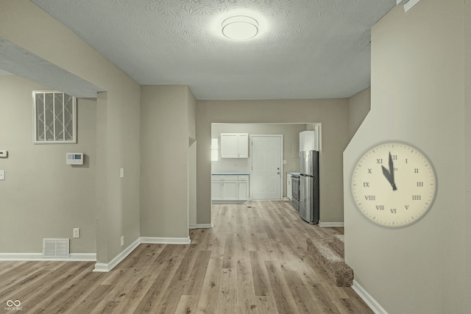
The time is {"hour": 10, "minute": 59}
